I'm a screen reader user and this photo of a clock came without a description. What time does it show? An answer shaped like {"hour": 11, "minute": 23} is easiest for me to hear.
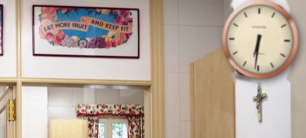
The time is {"hour": 6, "minute": 31}
